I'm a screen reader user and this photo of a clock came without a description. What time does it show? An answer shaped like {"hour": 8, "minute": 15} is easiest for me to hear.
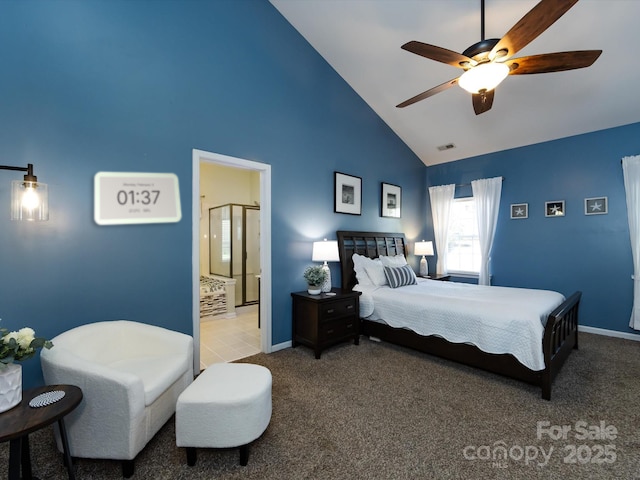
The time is {"hour": 1, "minute": 37}
